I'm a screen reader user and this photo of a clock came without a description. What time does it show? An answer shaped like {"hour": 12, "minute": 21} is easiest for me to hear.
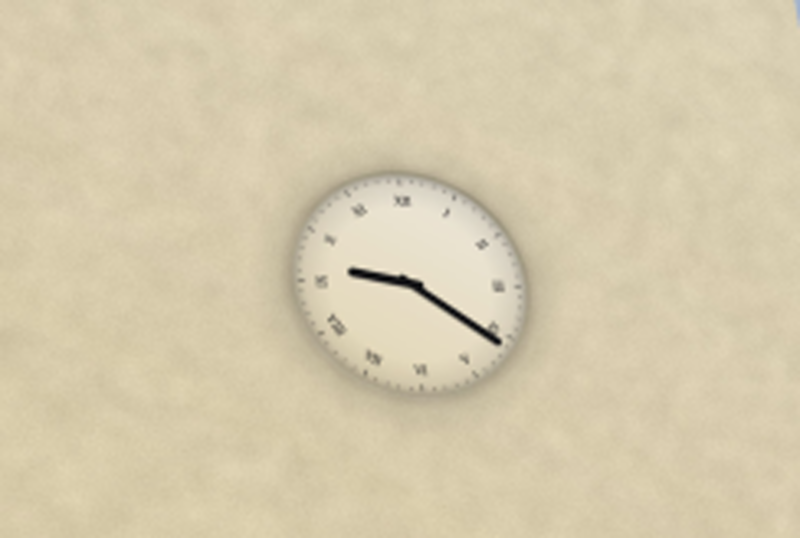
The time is {"hour": 9, "minute": 21}
